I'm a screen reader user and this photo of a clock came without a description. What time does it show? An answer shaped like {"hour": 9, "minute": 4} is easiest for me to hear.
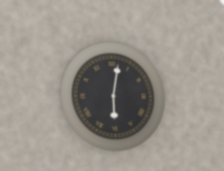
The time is {"hour": 6, "minute": 2}
